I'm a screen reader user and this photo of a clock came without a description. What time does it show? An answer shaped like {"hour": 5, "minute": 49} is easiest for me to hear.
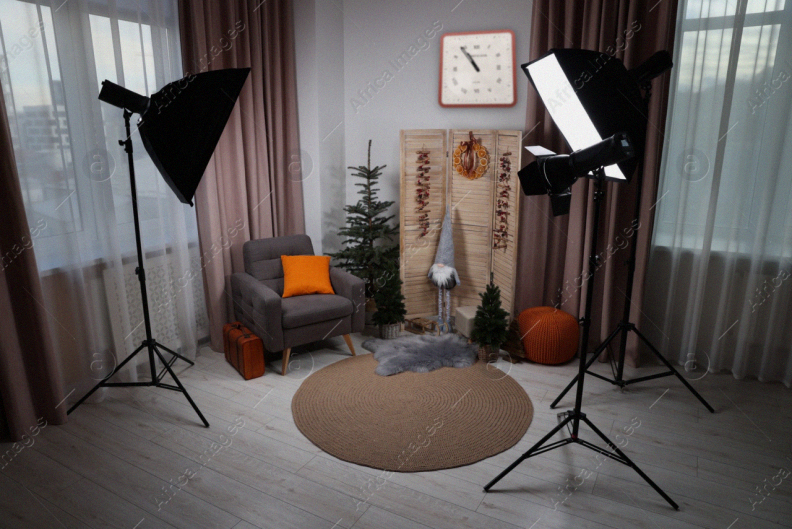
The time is {"hour": 10, "minute": 54}
